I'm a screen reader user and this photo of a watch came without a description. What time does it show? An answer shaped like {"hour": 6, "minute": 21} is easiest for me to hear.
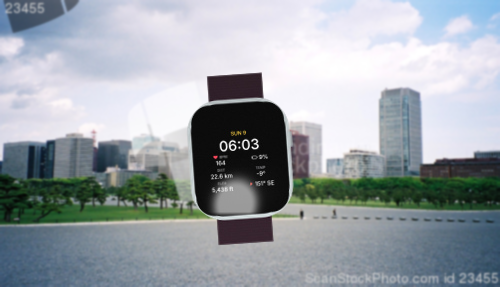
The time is {"hour": 6, "minute": 3}
